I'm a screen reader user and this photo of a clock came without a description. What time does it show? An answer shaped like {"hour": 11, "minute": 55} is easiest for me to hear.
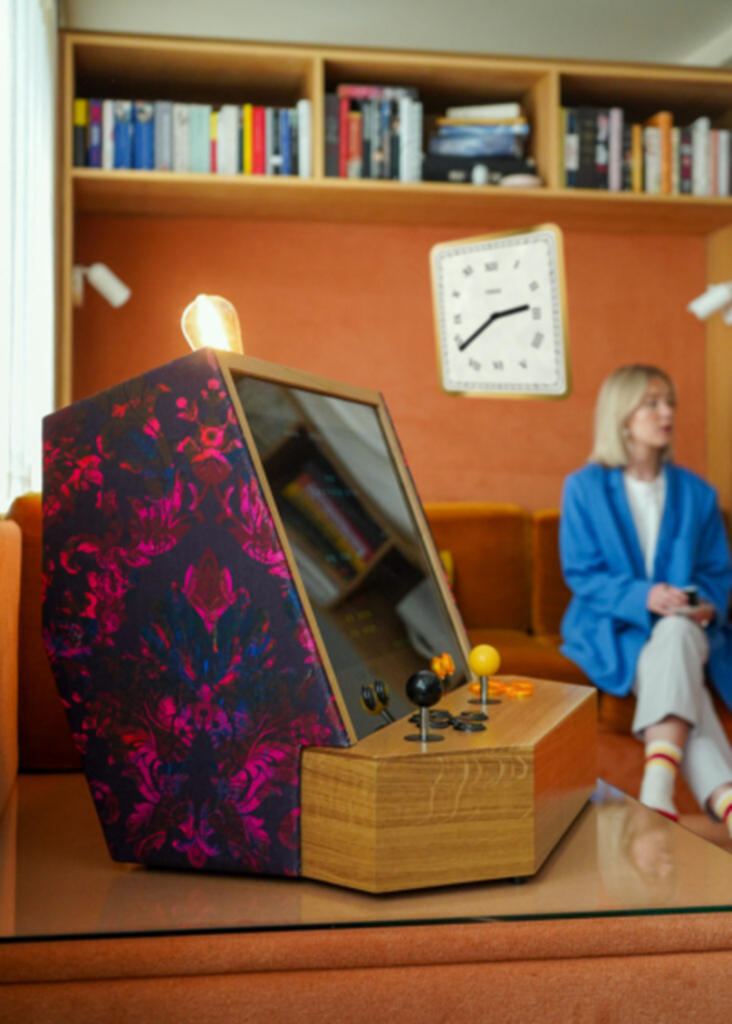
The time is {"hour": 2, "minute": 39}
